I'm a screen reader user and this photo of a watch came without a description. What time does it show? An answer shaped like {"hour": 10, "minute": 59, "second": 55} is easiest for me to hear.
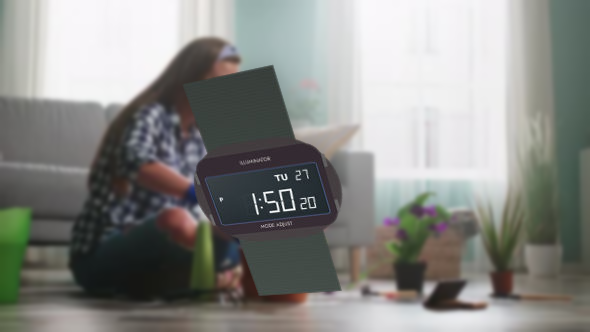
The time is {"hour": 1, "minute": 50, "second": 20}
